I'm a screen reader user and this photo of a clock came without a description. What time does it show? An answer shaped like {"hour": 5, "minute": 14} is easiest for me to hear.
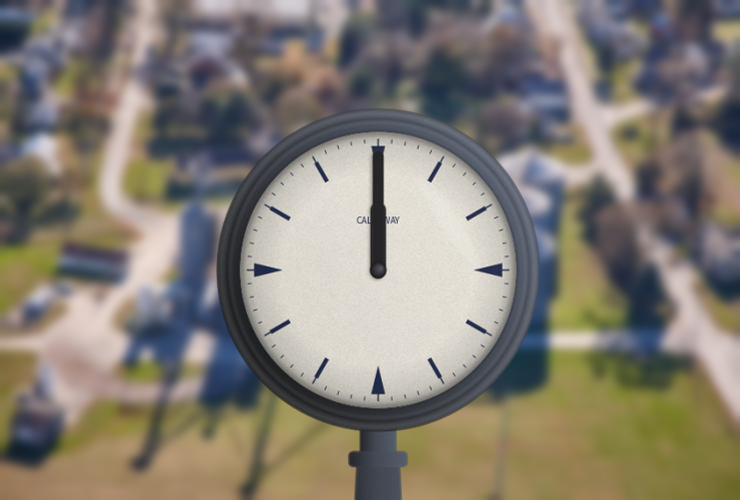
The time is {"hour": 12, "minute": 0}
